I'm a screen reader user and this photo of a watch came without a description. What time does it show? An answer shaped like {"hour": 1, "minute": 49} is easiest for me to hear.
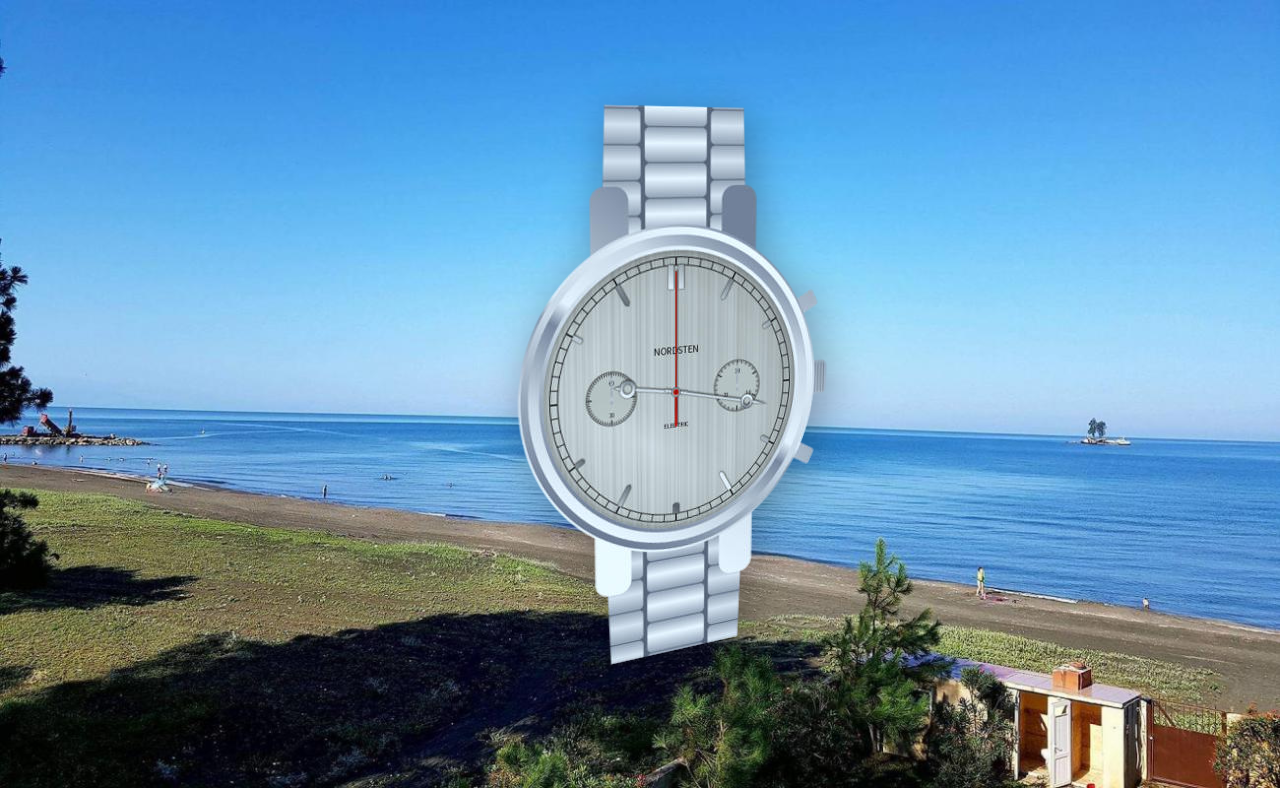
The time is {"hour": 9, "minute": 17}
